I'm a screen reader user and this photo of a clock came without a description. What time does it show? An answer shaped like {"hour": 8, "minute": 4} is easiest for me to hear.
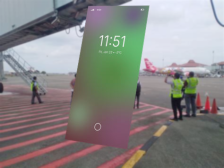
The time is {"hour": 11, "minute": 51}
